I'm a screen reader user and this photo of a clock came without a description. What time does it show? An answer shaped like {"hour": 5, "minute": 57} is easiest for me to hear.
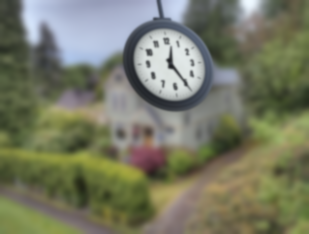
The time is {"hour": 12, "minute": 25}
